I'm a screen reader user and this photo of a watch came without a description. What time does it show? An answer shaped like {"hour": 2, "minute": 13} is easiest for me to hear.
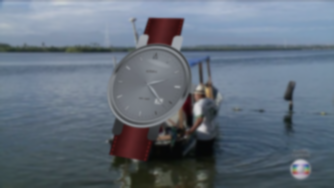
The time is {"hour": 2, "minute": 22}
